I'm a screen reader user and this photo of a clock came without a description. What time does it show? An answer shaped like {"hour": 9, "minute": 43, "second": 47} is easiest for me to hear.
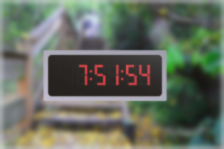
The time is {"hour": 7, "minute": 51, "second": 54}
